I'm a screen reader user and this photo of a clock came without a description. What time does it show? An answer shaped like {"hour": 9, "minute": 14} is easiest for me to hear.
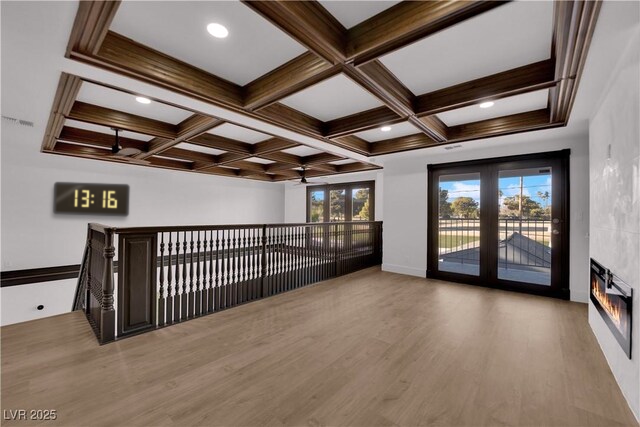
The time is {"hour": 13, "minute": 16}
